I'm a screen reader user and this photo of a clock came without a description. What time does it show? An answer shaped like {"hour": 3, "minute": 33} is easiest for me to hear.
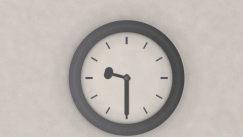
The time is {"hour": 9, "minute": 30}
